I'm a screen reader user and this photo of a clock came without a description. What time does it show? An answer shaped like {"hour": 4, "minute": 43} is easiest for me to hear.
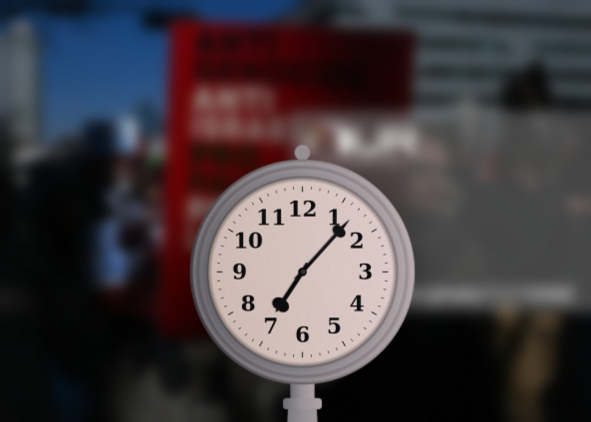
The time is {"hour": 7, "minute": 7}
